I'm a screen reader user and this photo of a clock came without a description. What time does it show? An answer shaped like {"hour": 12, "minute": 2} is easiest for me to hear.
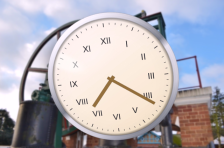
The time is {"hour": 7, "minute": 21}
